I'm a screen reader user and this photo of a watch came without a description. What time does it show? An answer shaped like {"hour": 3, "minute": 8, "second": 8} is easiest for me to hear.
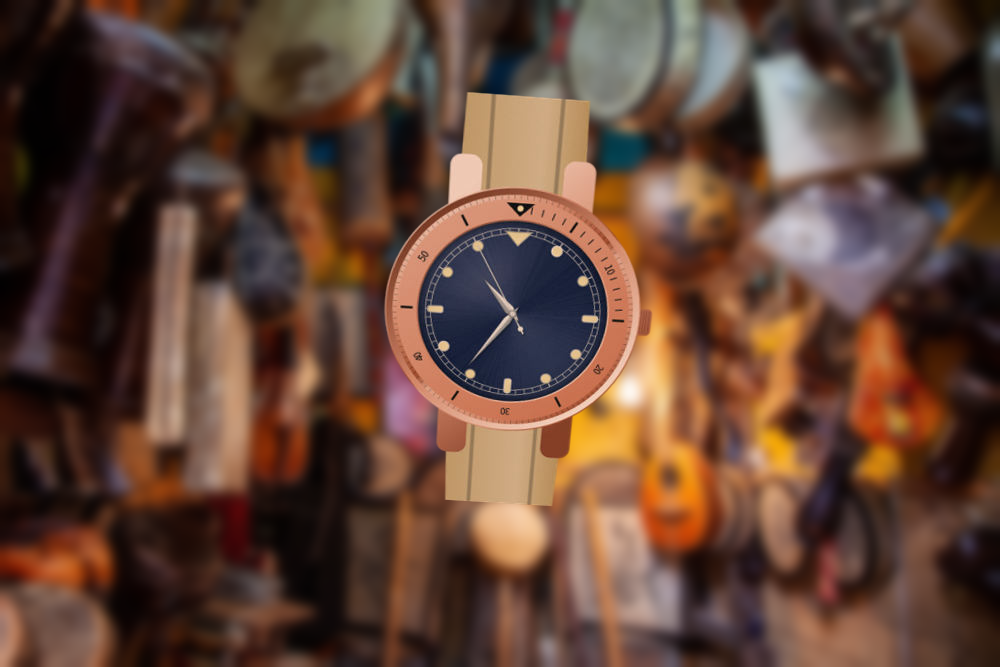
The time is {"hour": 10, "minute": 35, "second": 55}
